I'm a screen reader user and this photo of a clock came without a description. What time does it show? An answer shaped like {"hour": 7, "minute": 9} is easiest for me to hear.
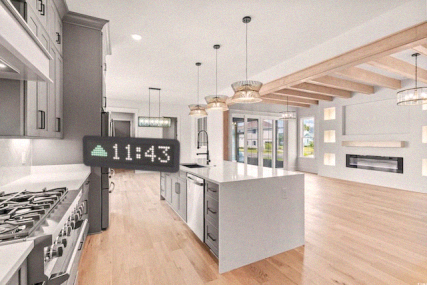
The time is {"hour": 11, "minute": 43}
